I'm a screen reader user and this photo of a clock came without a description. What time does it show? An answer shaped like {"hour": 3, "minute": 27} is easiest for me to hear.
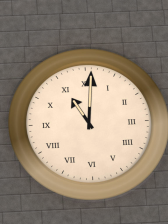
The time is {"hour": 11, "minute": 1}
